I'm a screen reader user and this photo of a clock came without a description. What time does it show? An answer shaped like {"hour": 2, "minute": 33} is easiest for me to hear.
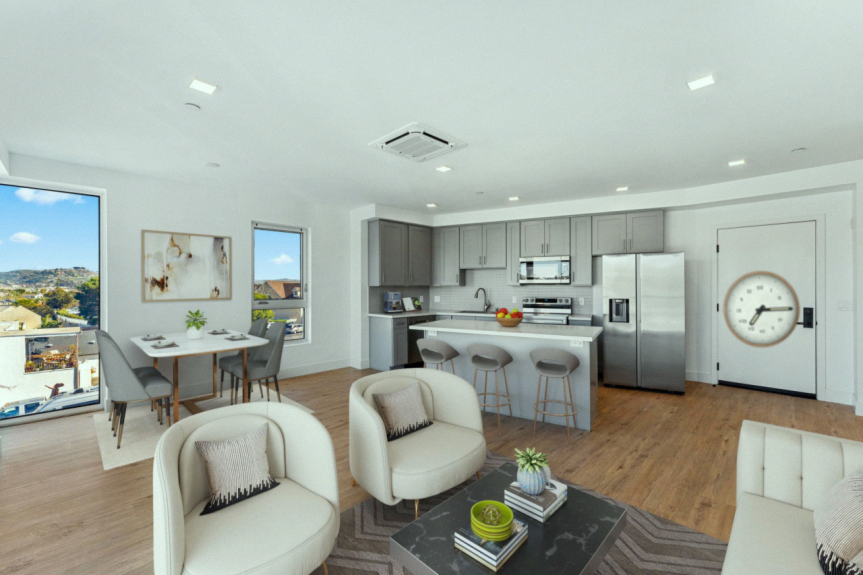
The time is {"hour": 7, "minute": 15}
